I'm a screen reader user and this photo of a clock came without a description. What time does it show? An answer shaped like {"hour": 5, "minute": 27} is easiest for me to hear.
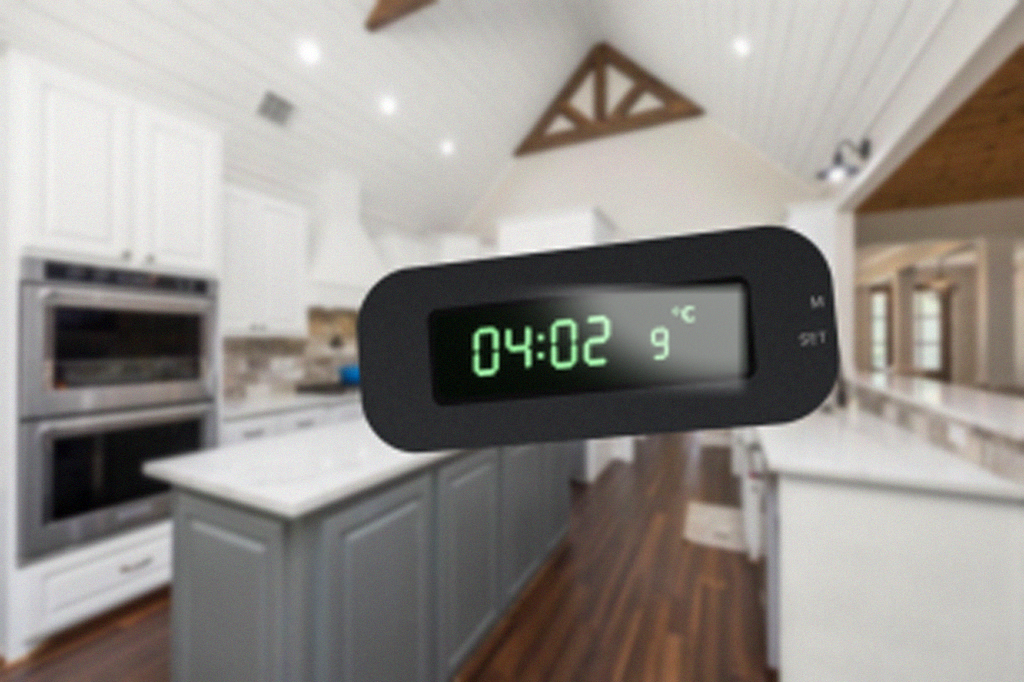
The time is {"hour": 4, "minute": 2}
